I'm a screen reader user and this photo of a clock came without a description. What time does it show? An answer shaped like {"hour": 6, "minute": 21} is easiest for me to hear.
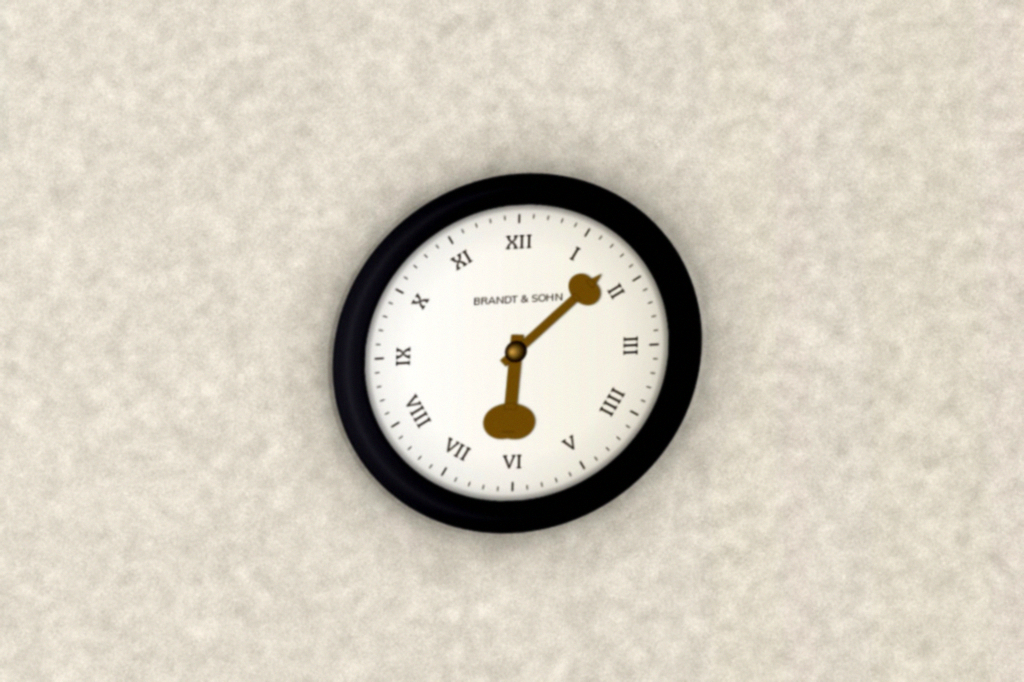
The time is {"hour": 6, "minute": 8}
